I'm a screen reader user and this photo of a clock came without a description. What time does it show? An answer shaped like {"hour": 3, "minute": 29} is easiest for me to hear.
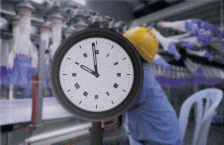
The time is {"hour": 9, "minute": 59}
